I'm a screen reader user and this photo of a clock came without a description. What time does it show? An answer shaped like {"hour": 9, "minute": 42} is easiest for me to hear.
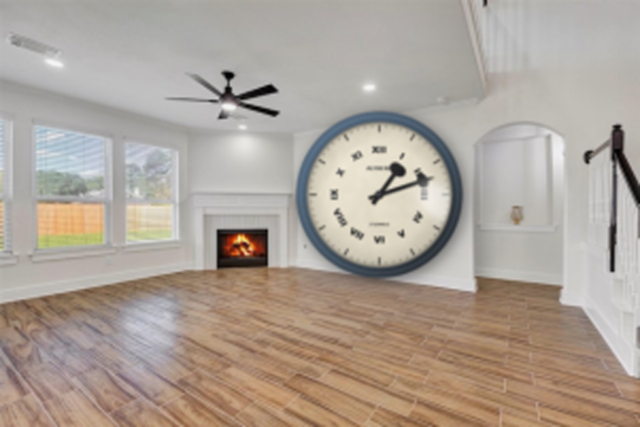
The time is {"hour": 1, "minute": 12}
